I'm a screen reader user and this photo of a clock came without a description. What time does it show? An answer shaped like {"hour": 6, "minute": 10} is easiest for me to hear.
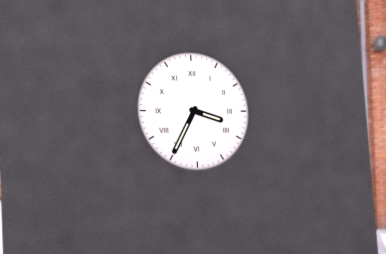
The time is {"hour": 3, "minute": 35}
